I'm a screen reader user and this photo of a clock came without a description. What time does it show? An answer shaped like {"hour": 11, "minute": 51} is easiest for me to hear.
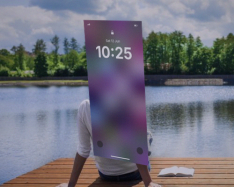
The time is {"hour": 10, "minute": 25}
